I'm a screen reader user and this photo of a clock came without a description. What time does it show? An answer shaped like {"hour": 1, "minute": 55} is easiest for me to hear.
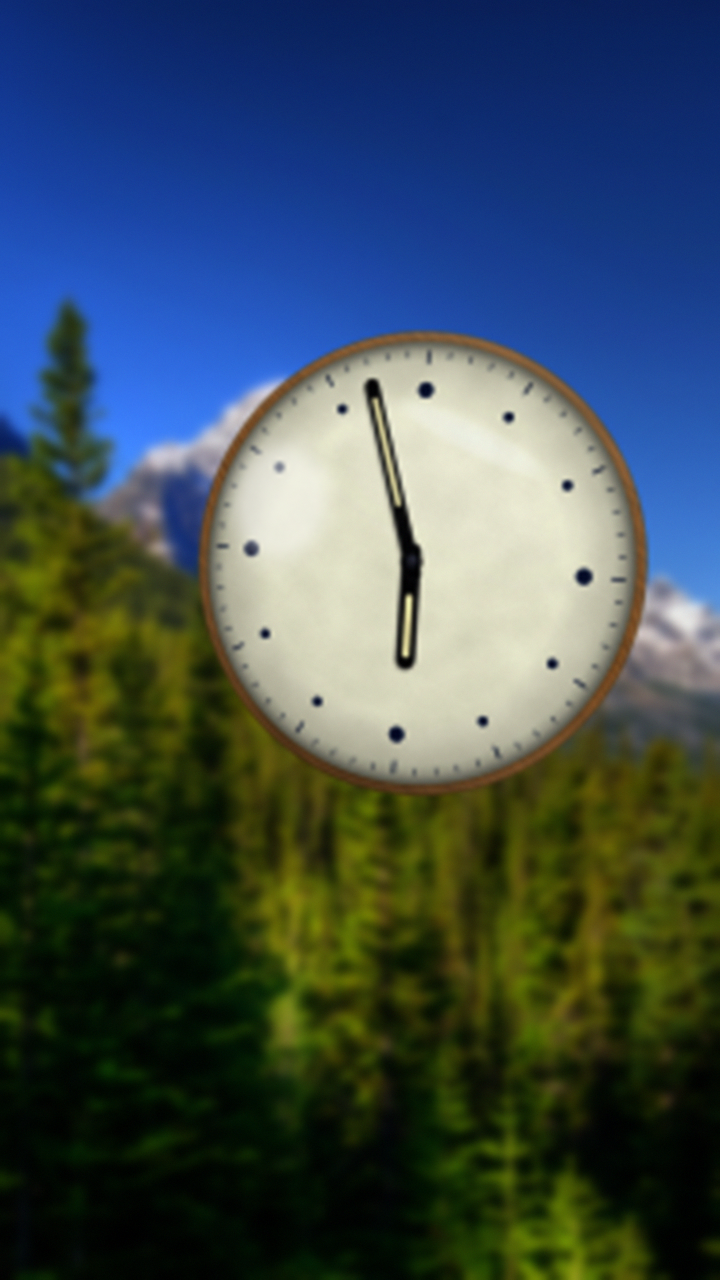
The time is {"hour": 5, "minute": 57}
